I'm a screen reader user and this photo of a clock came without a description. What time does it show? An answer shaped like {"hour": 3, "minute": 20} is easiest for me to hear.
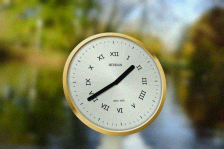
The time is {"hour": 1, "minute": 40}
